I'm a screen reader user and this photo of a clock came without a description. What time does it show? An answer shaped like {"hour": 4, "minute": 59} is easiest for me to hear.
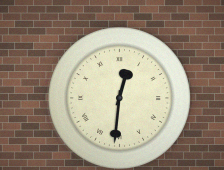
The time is {"hour": 12, "minute": 31}
